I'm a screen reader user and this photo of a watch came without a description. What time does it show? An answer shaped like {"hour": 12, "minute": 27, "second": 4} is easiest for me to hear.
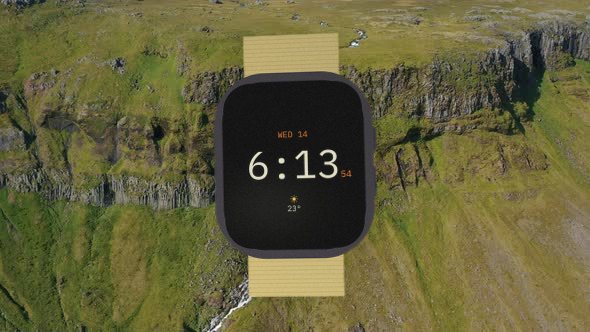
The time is {"hour": 6, "minute": 13, "second": 54}
